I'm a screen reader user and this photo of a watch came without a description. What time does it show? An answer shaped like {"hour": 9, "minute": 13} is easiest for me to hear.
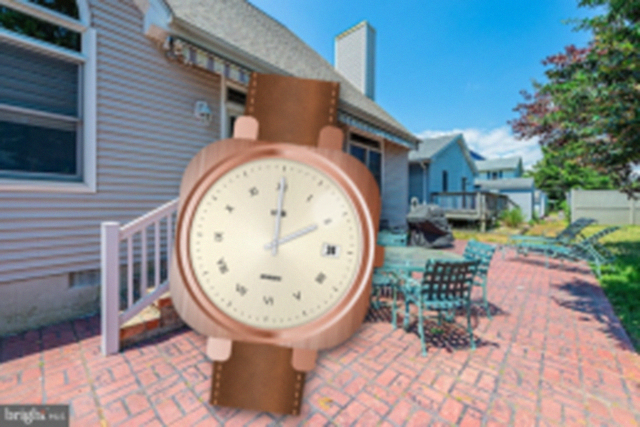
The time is {"hour": 2, "minute": 0}
